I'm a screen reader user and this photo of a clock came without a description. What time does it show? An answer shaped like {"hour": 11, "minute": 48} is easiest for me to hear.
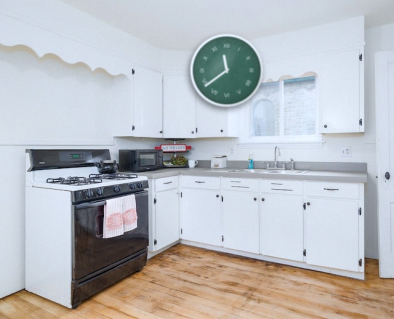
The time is {"hour": 11, "minute": 39}
